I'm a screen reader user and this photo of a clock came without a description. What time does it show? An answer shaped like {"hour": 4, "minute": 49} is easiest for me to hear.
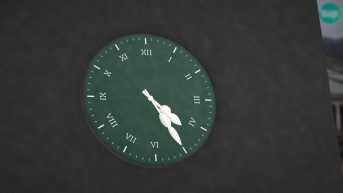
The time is {"hour": 4, "minute": 25}
